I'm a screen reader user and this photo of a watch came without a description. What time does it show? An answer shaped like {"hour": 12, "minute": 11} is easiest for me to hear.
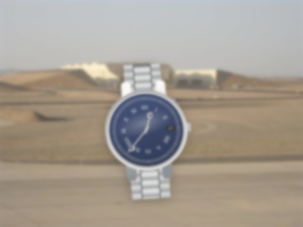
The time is {"hour": 12, "minute": 37}
